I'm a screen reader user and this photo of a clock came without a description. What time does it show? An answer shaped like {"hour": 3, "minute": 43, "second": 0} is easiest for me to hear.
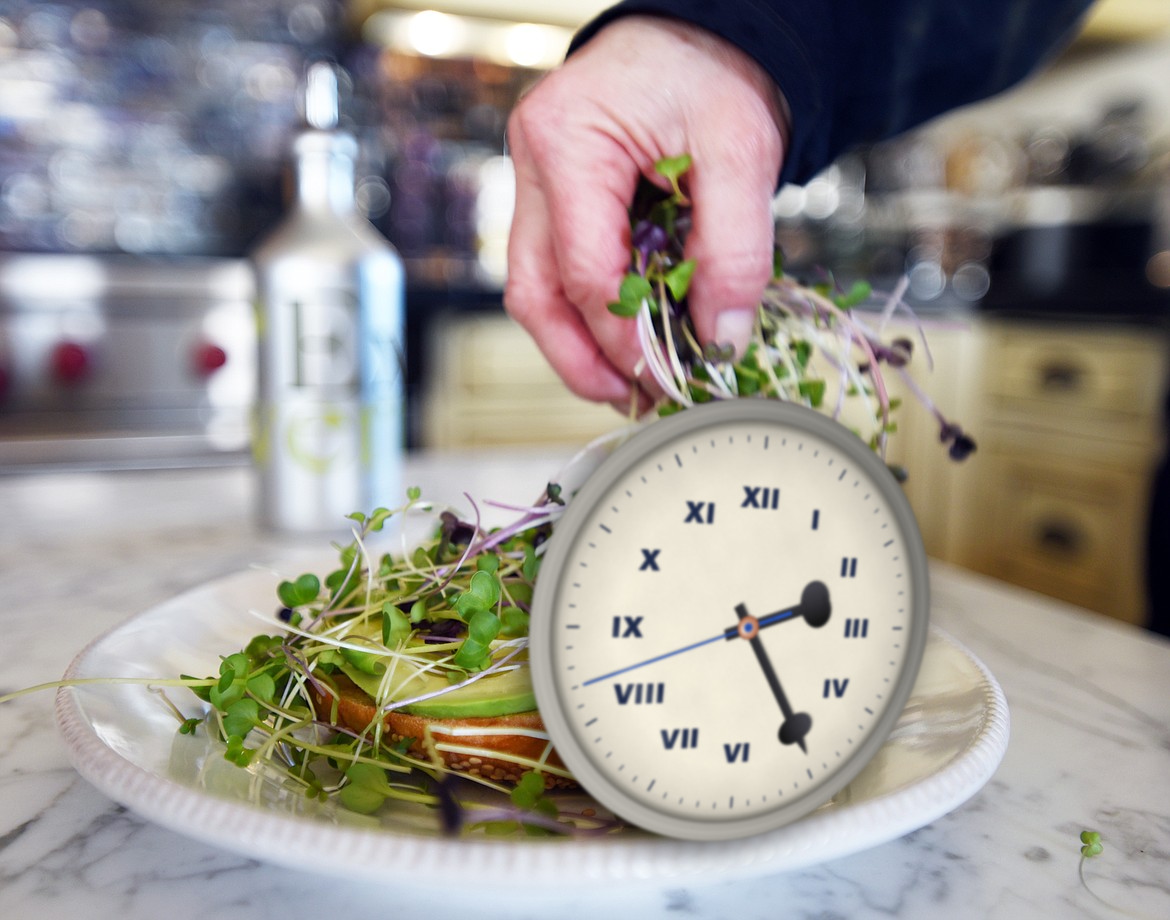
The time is {"hour": 2, "minute": 24, "second": 42}
